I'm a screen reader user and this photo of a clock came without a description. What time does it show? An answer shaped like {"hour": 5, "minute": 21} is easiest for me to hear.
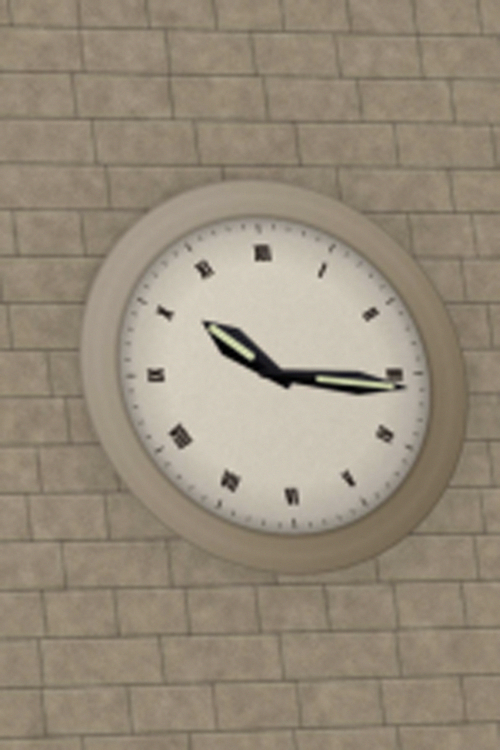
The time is {"hour": 10, "minute": 16}
